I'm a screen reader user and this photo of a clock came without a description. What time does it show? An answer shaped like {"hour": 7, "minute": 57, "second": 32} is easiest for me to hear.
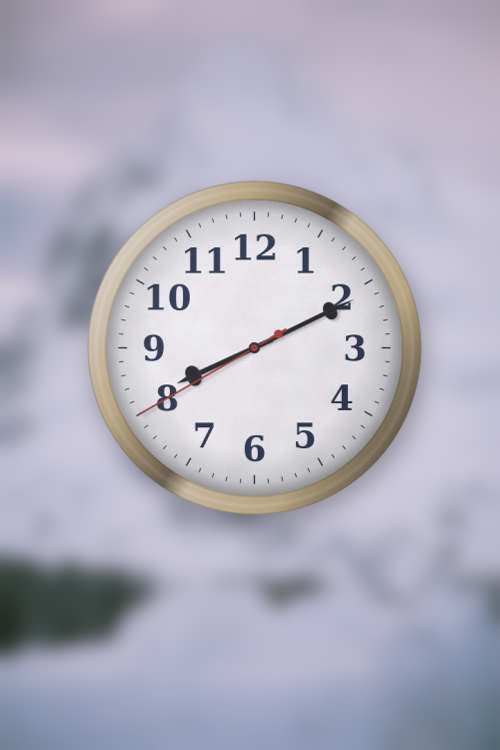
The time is {"hour": 8, "minute": 10, "second": 40}
